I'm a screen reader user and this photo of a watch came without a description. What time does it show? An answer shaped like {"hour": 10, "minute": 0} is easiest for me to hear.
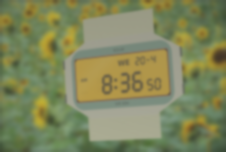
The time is {"hour": 8, "minute": 36}
